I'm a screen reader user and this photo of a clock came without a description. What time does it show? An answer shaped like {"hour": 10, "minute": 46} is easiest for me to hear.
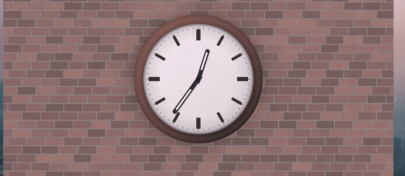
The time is {"hour": 12, "minute": 36}
